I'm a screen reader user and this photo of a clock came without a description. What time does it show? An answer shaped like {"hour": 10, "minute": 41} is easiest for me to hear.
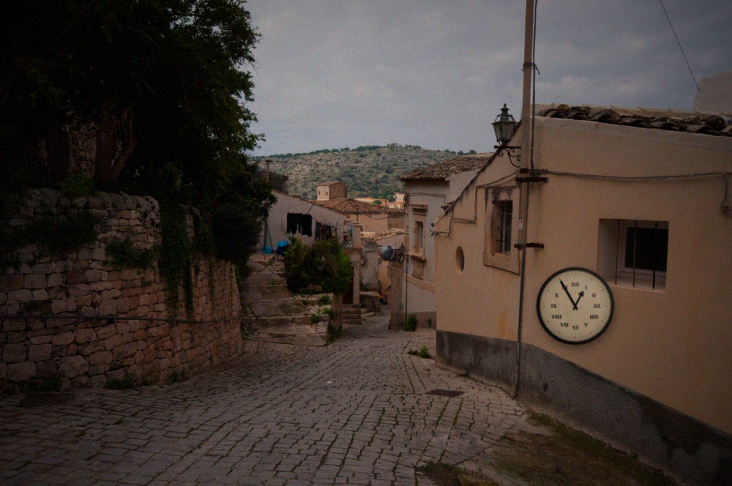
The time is {"hour": 12, "minute": 55}
